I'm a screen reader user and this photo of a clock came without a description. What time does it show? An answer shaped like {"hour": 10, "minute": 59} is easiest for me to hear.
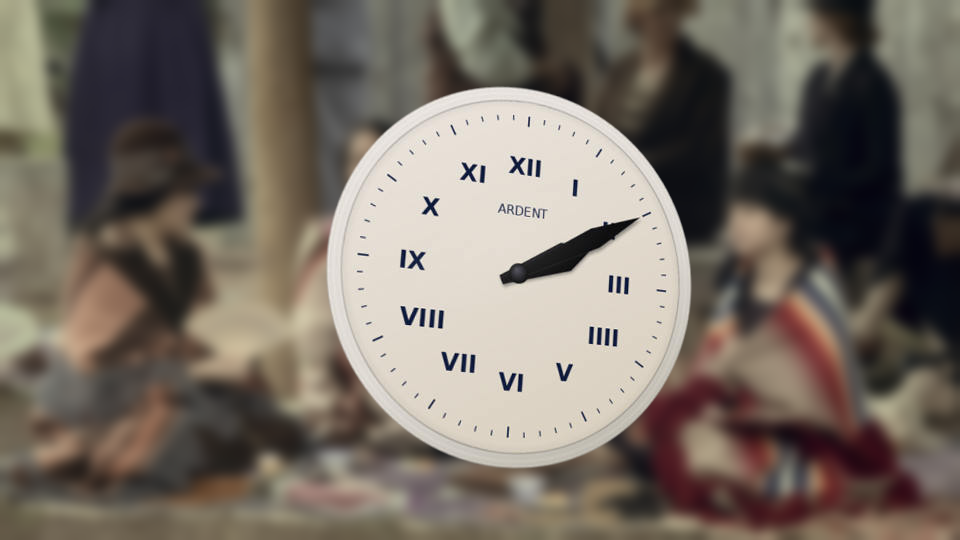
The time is {"hour": 2, "minute": 10}
